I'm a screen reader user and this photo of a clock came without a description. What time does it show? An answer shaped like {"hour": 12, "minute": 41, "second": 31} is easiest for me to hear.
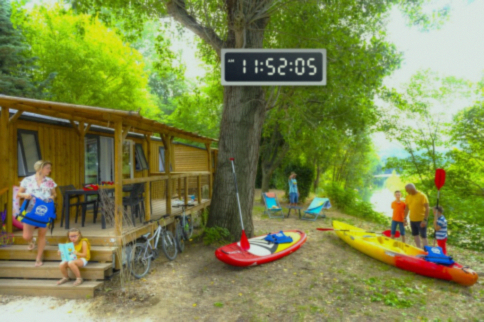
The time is {"hour": 11, "minute": 52, "second": 5}
